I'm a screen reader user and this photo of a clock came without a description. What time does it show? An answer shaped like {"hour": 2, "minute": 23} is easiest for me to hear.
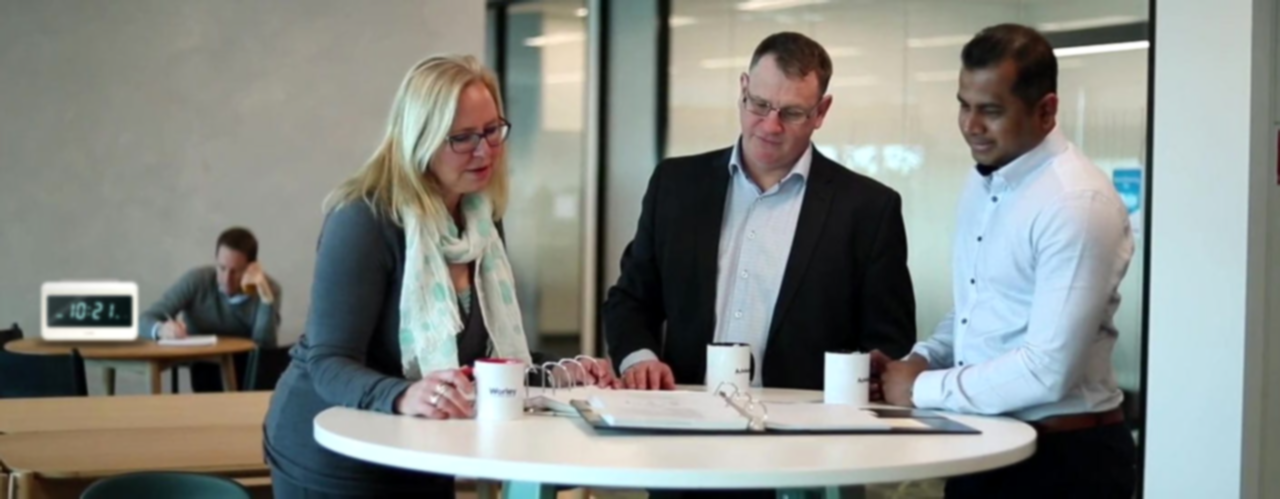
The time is {"hour": 10, "minute": 21}
